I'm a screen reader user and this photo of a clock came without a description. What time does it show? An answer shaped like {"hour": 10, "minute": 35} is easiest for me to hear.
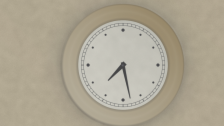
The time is {"hour": 7, "minute": 28}
